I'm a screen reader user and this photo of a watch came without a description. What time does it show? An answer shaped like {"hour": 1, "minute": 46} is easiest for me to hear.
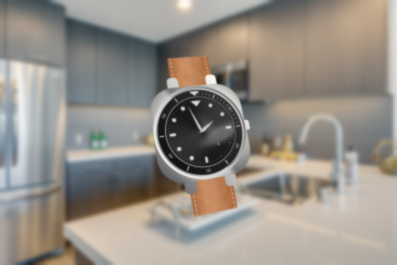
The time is {"hour": 1, "minute": 57}
